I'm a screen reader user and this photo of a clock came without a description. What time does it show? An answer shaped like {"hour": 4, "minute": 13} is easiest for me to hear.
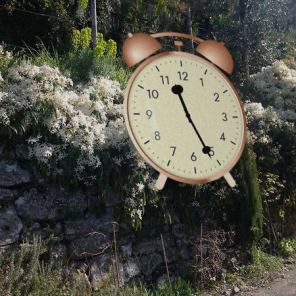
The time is {"hour": 11, "minute": 26}
